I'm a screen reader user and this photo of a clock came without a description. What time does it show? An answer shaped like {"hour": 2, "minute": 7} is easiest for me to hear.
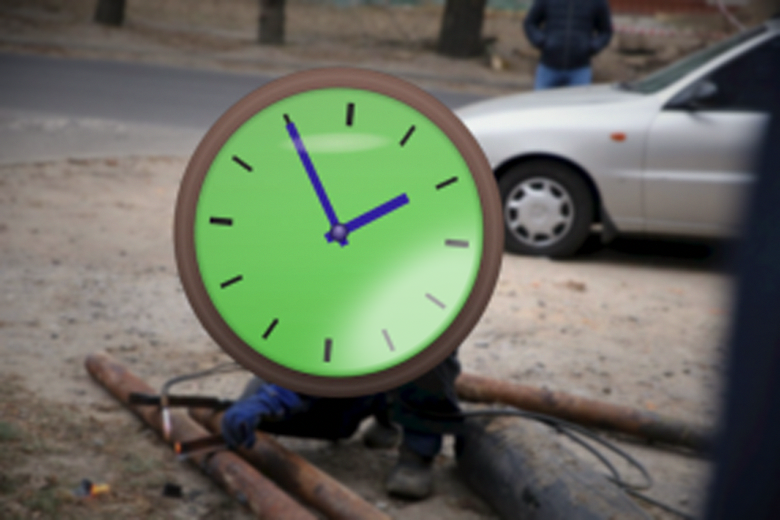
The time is {"hour": 1, "minute": 55}
